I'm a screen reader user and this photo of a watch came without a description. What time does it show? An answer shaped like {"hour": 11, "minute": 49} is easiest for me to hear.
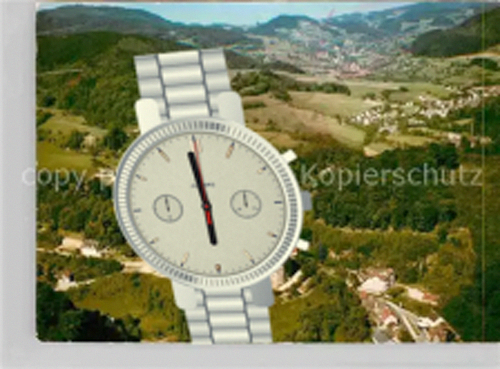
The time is {"hour": 5, "minute": 59}
